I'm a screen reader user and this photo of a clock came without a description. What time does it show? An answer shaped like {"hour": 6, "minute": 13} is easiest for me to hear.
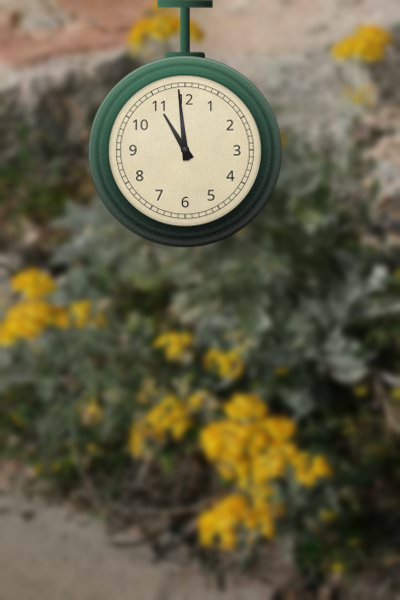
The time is {"hour": 10, "minute": 59}
